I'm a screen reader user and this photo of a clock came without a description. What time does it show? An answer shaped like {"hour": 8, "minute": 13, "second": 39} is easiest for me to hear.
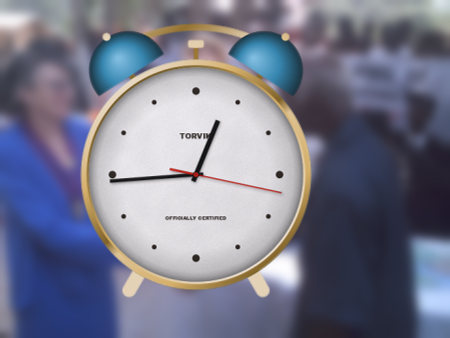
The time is {"hour": 12, "minute": 44, "second": 17}
